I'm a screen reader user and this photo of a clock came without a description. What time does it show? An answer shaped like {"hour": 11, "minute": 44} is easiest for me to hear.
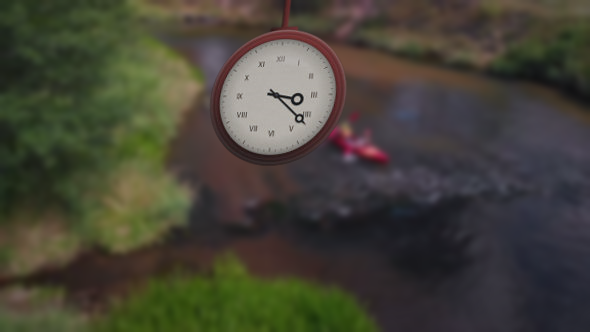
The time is {"hour": 3, "minute": 22}
